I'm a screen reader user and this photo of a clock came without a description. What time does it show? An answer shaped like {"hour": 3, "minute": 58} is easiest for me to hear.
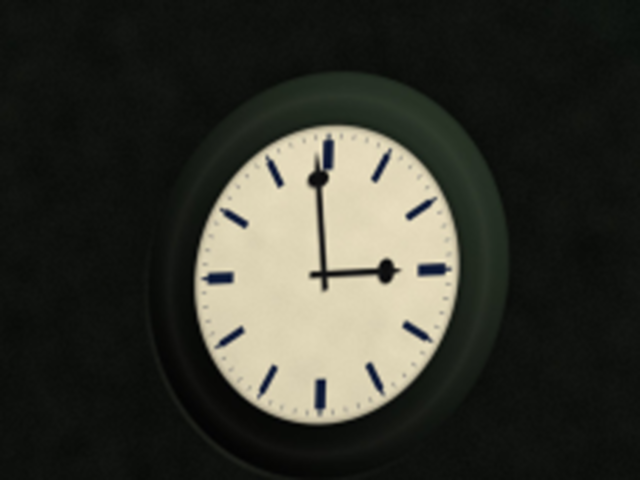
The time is {"hour": 2, "minute": 59}
